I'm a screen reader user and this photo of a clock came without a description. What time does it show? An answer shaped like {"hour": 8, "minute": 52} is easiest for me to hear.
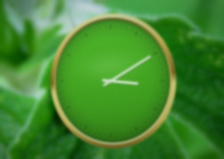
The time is {"hour": 3, "minute": 10}
